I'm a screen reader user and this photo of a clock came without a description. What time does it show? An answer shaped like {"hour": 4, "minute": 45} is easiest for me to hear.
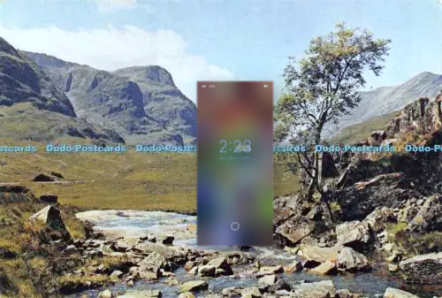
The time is {"hour": 2, "minute": 23}
